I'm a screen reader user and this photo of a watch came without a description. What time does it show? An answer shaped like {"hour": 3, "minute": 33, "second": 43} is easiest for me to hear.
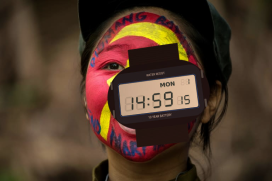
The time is {"hour": 14, "minute": 59, "second": 15}
